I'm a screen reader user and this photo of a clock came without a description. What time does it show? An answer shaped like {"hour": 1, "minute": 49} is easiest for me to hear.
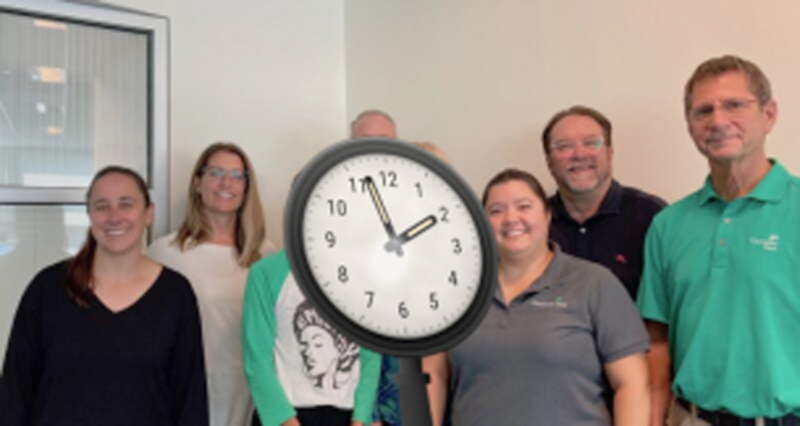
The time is {"hour": 1, "minute": 57}
